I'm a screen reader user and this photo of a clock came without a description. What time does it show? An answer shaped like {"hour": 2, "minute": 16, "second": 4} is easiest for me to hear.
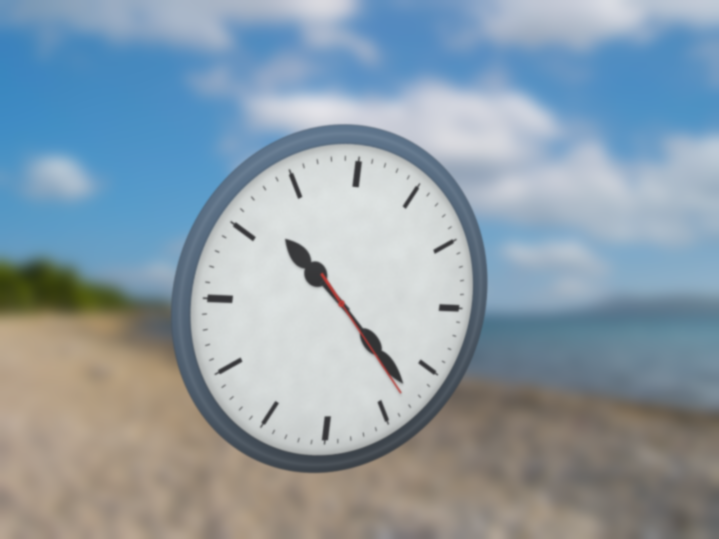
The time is {"hour": 10, "minute": 22, "second": 23}
